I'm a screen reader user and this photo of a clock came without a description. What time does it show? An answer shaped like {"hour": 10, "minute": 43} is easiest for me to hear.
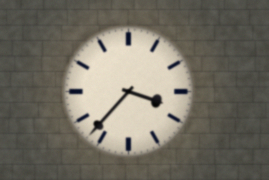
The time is {"hour": 3, "minute": 37}
